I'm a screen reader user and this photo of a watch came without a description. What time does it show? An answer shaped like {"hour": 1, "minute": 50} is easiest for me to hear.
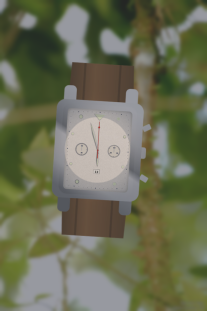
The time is {"hour": 5, "minute": 57}
